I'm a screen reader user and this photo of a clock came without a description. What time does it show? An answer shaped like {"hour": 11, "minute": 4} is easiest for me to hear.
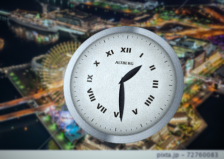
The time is {"hour": 1, "minute": 29}
